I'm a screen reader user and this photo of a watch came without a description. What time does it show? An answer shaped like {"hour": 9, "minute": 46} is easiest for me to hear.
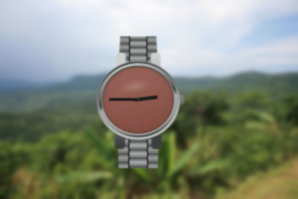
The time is {"hour": 2, "minute": 45}
